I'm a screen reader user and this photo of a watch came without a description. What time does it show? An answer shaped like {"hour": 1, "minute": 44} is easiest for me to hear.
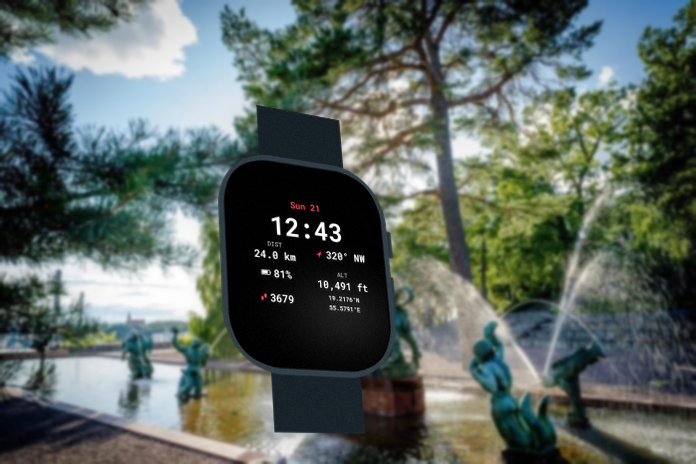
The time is {"hour": 12, "minute": 43}
